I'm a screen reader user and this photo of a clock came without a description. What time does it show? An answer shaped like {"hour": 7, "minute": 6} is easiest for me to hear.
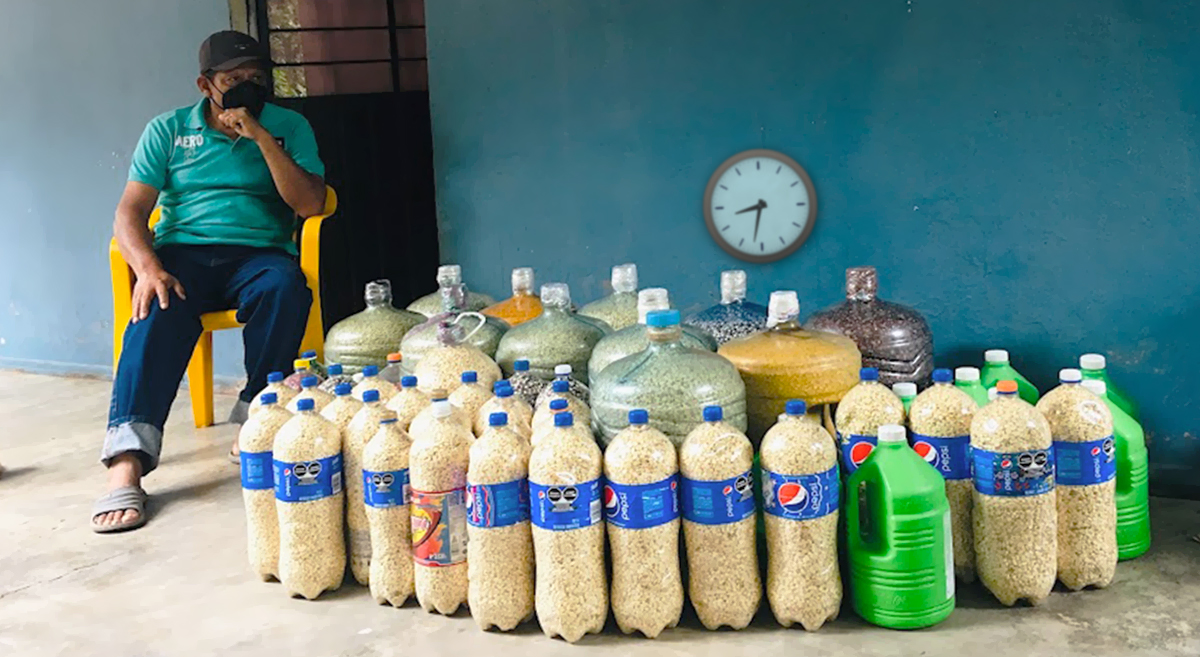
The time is {"hour": 8, "minute": 32}
